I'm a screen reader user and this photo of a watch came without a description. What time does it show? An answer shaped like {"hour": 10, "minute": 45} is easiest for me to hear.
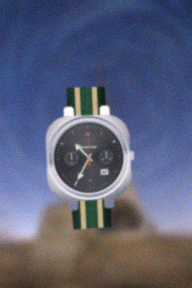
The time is {"hour": 10, "minute": 35}
